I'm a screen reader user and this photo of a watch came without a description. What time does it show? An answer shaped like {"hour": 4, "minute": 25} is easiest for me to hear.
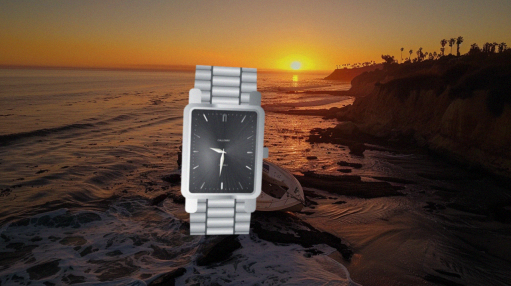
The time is {"hour": 9, "minute": 31}
